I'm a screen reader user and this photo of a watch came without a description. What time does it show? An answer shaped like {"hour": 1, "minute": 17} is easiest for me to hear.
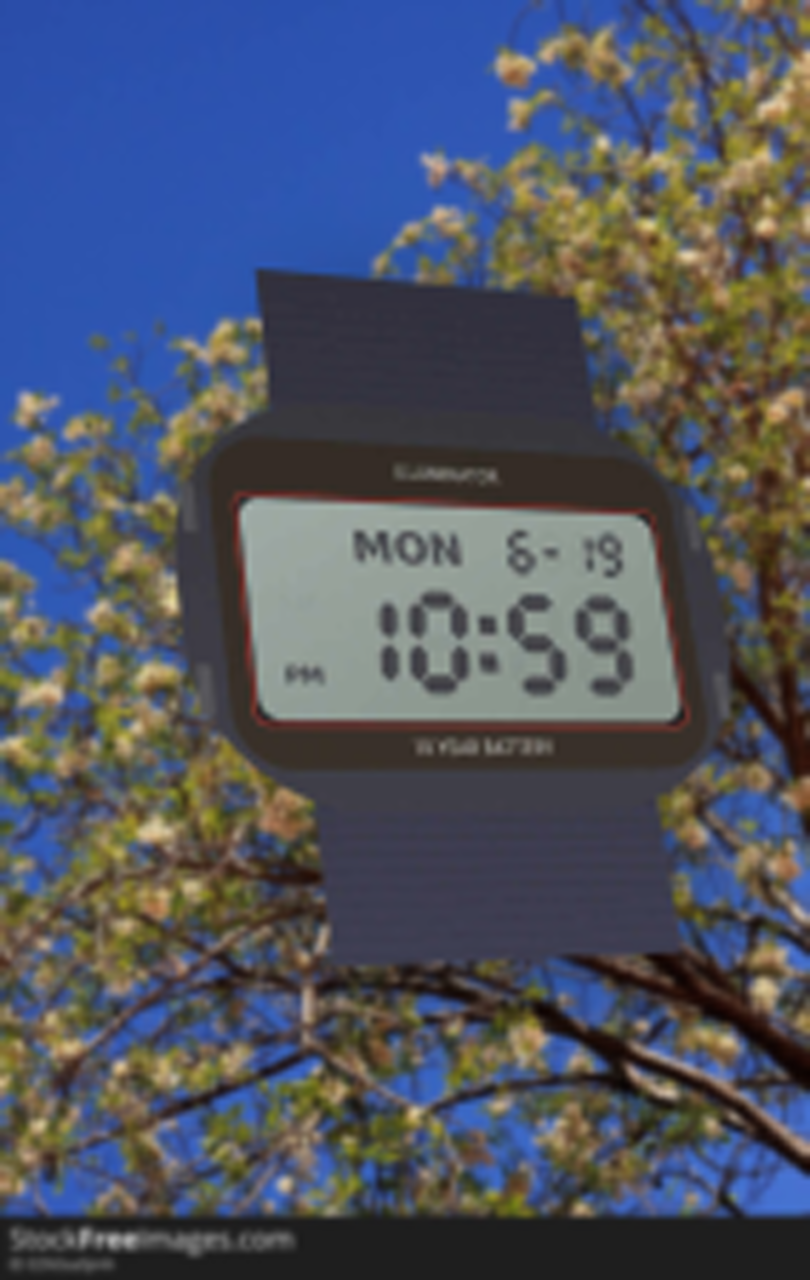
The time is {"hour": 10, "minute": 59}
